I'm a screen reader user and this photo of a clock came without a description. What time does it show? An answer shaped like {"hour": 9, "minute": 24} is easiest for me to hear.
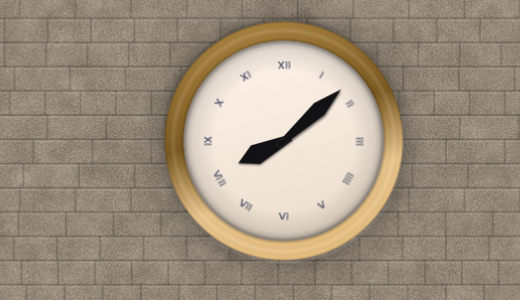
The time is {"hour": 8, "minute": 8}
